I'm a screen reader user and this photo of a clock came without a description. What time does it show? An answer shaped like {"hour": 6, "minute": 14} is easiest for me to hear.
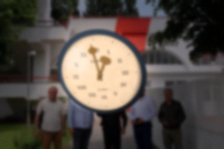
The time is {"hour": 12, "minute": 59}
